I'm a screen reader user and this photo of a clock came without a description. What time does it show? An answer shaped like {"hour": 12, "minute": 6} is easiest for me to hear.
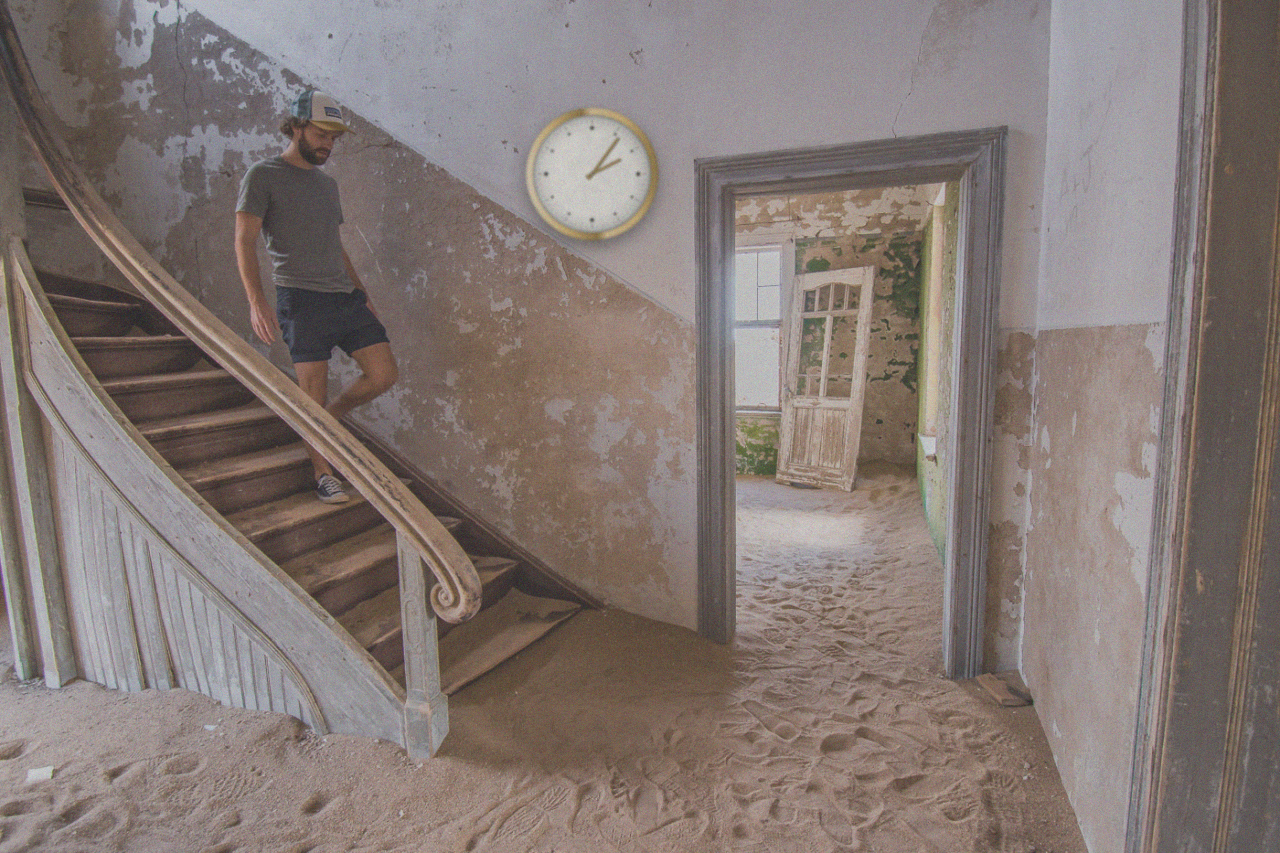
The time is {"hour": 2, "minute": 6}
